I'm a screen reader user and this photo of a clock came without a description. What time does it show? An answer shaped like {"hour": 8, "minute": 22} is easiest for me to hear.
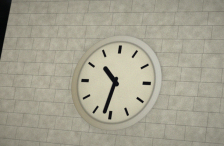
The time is {"hour": 10, "minute": 32}
